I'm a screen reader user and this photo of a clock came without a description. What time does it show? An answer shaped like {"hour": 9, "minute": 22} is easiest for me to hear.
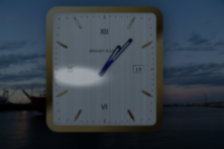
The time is {"hour": 1, "minute": 7}
